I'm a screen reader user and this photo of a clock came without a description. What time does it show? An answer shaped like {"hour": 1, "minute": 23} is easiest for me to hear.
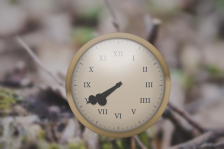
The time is {"hour": 7, "minute": 40}
